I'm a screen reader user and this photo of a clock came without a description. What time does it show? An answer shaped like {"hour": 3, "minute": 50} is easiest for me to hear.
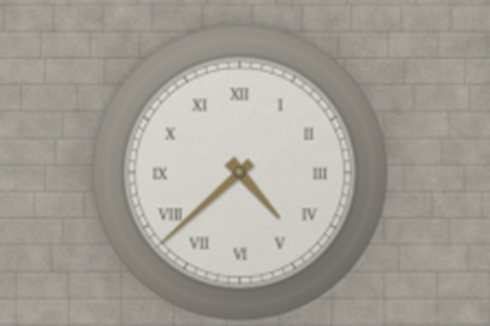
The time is {"hour": 4, "minute": 38}
